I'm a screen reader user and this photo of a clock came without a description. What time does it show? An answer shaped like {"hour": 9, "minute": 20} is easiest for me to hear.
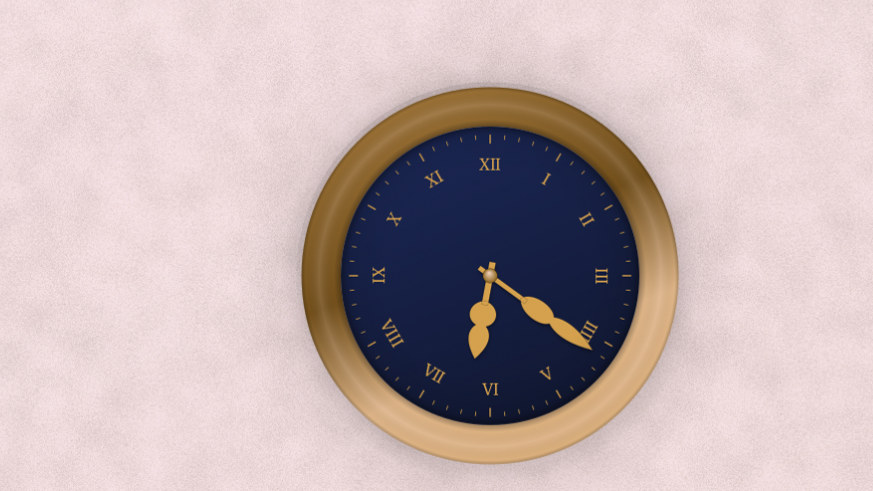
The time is {"hour": 6, "minute": 21}
